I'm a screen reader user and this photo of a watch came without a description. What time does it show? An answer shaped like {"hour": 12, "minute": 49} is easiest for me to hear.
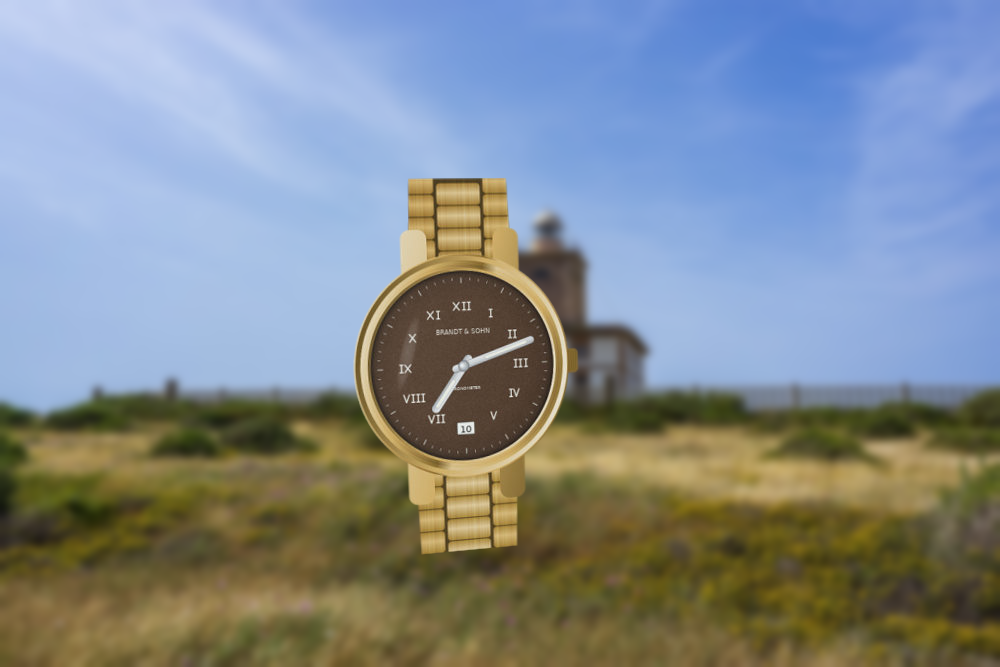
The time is {"hour": 7, "minute": 12}
